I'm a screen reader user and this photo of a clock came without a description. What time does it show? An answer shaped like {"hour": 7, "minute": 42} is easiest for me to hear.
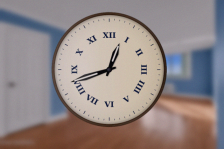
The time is {"hour": 12, "minute": 42}
